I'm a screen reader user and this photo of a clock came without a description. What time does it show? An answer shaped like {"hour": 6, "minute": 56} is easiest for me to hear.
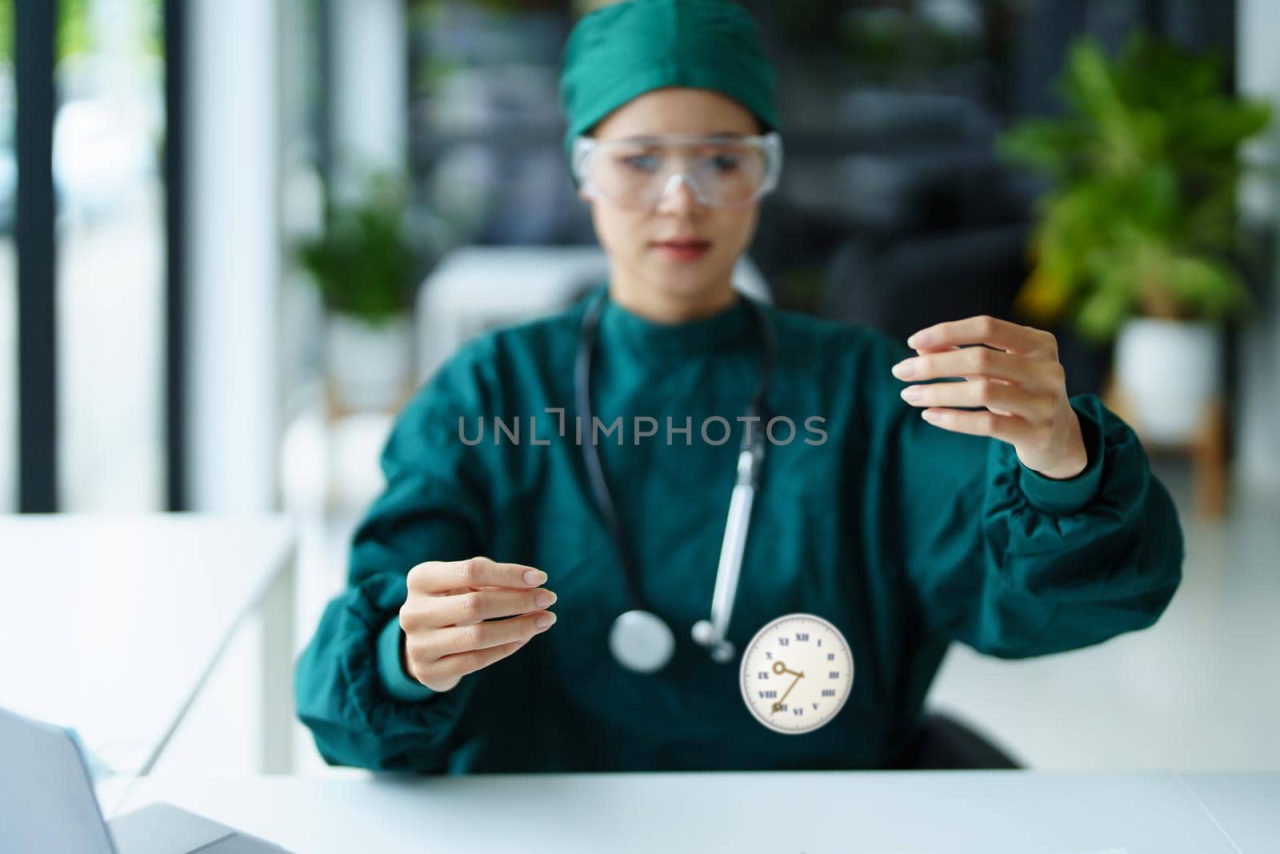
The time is {"hour": 9, "minute": 36}
